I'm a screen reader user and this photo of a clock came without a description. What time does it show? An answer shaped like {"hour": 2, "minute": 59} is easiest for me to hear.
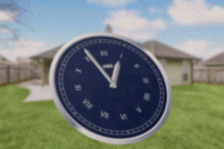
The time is {"hour": 12, "minute": 56}
